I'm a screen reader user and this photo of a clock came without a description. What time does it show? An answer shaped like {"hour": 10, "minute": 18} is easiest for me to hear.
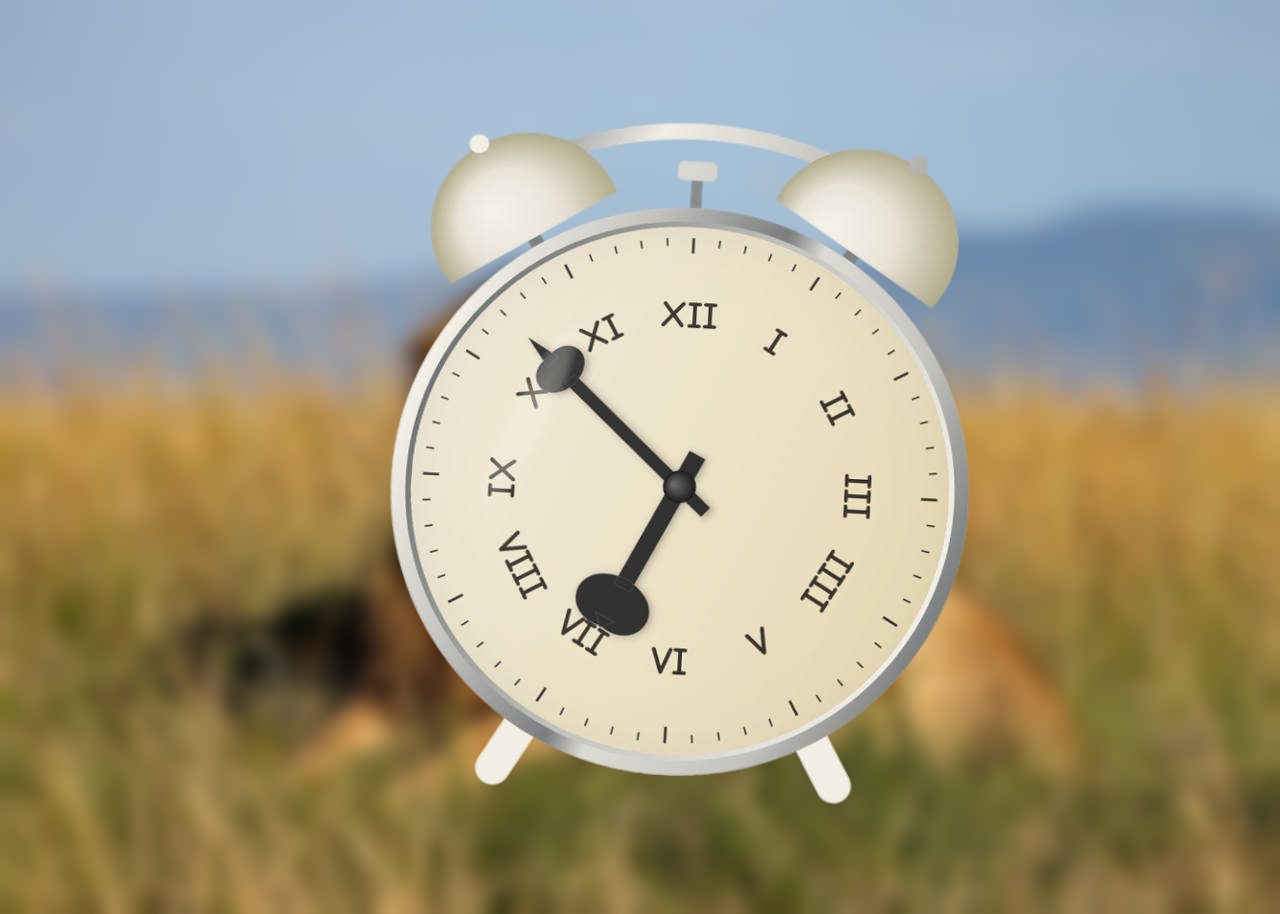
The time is {"hour": 6, "minute": 52}
